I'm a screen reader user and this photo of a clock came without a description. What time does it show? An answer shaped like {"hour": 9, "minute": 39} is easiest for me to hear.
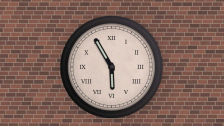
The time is {"hour": 5, "minute": 55}
